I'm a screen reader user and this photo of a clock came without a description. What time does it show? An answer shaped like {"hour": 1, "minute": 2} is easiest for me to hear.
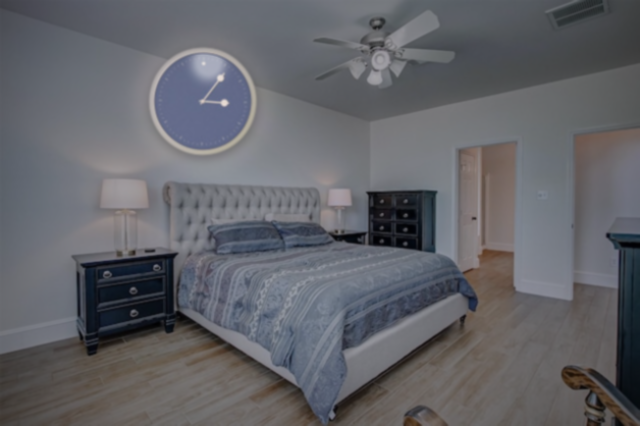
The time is {"hour": 3, "minute": 6}
